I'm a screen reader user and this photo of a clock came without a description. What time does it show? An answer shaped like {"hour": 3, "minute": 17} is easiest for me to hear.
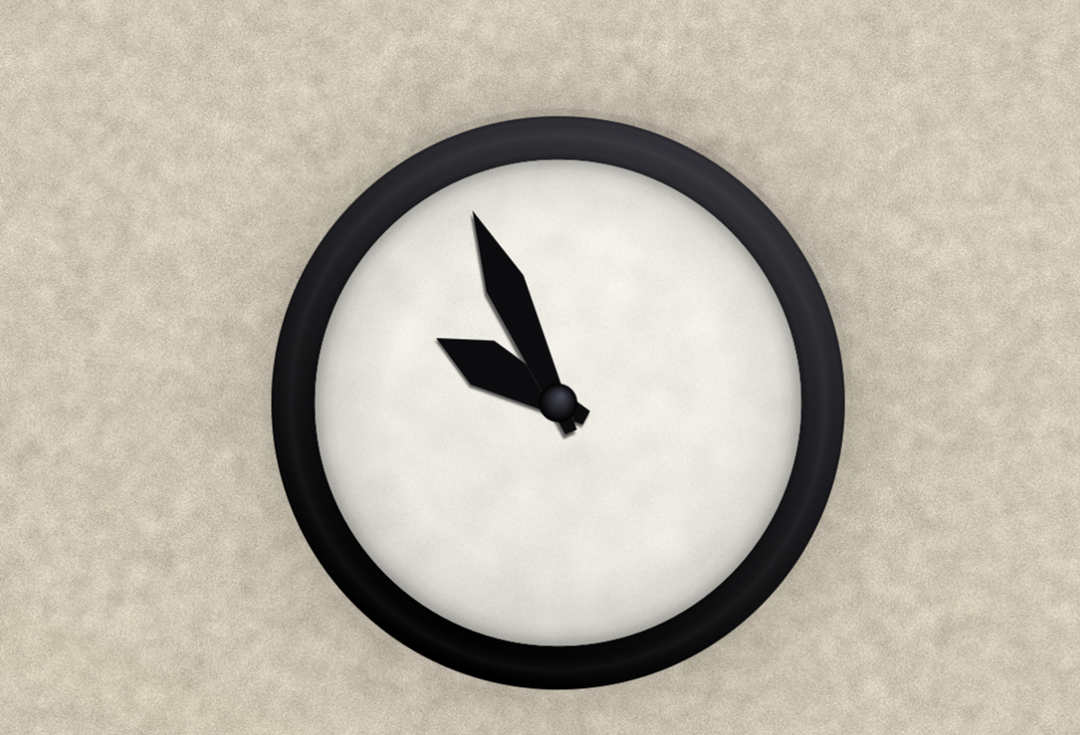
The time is {"hour": 9, "minute": 56}
